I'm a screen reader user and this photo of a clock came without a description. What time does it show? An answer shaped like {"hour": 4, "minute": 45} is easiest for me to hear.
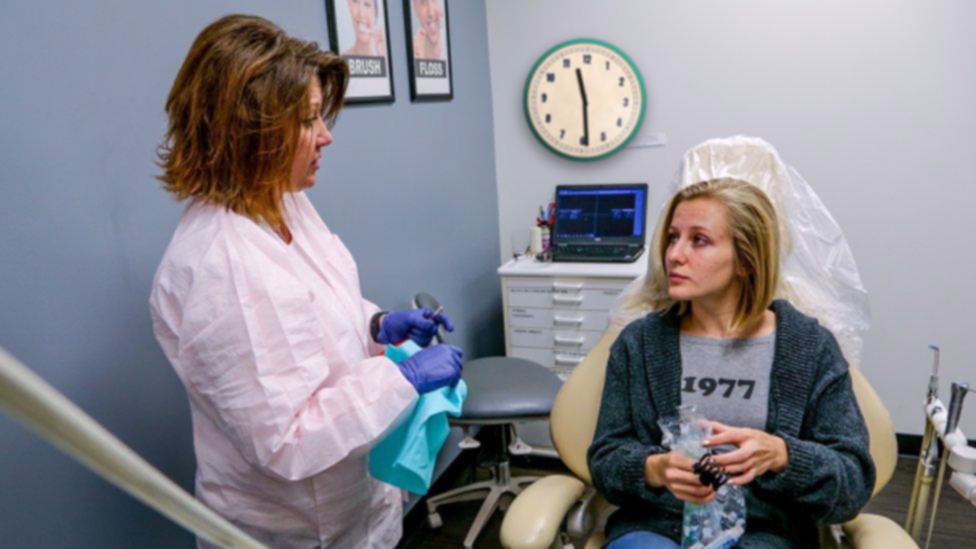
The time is {"hour": 11, "minute": 29}
